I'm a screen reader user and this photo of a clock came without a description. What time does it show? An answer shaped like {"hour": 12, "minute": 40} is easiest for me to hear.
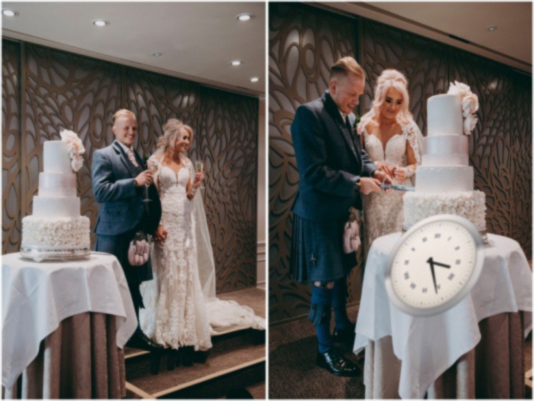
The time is {"hour": 3, "minute": 26}
